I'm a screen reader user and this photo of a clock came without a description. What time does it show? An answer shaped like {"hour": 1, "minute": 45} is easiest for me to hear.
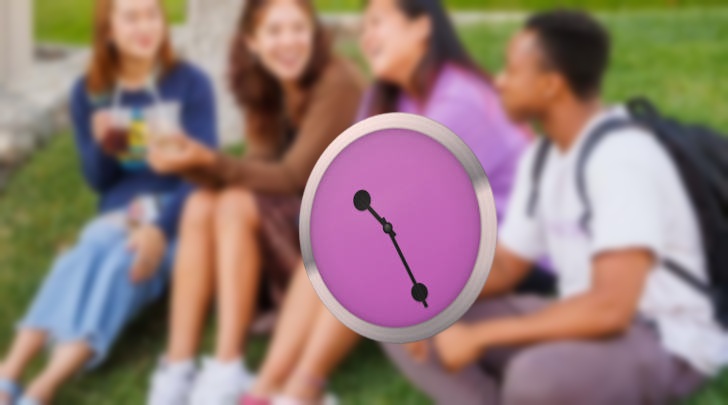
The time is {"hour": 10, "minute": 25}
